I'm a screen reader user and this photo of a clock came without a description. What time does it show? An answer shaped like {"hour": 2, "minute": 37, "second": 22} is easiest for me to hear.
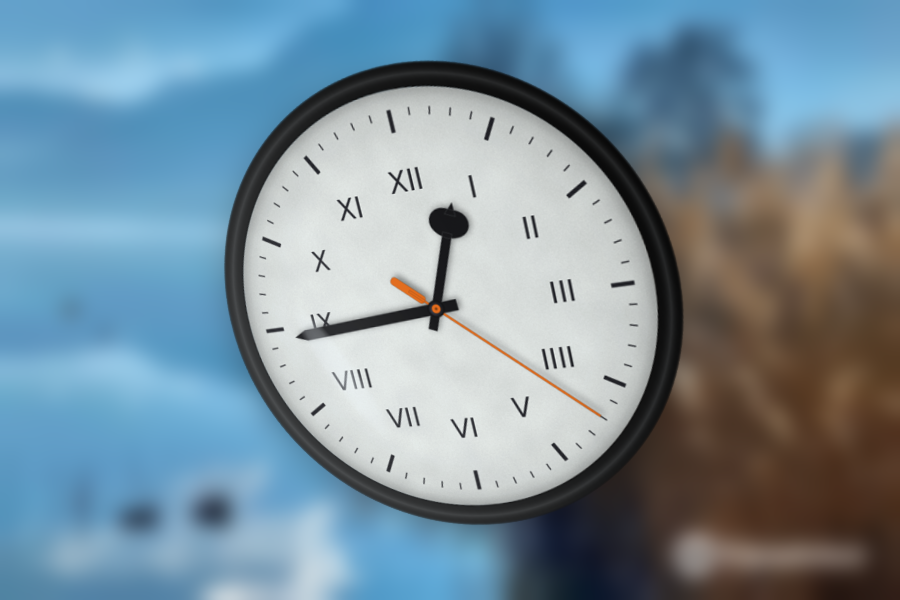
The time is {"hour": 12, "minute": 44, "second": 22}
